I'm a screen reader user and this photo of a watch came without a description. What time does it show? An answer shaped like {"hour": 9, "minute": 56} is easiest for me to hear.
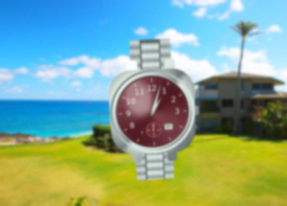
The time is {"hour": 1, "minute": 3}
